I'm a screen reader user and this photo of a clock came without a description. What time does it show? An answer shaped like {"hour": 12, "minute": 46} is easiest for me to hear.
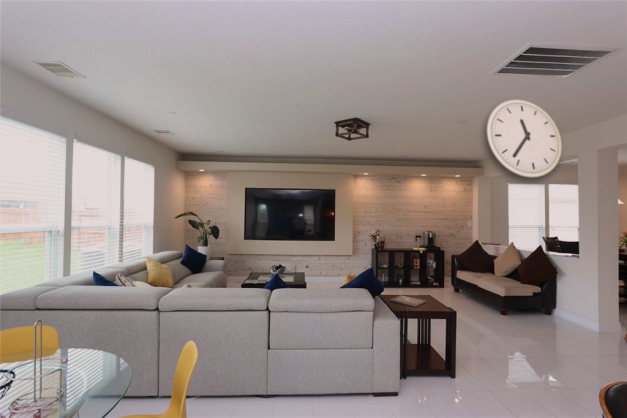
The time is {"hour": 11, "minute": 37}
